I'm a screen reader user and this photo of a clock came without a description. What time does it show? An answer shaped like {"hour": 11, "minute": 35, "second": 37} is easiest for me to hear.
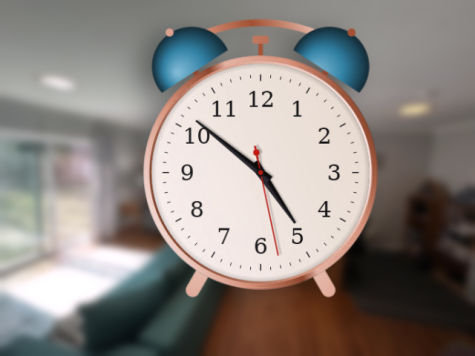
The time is {"hour": 4, "minute": 51, "second": 28}
